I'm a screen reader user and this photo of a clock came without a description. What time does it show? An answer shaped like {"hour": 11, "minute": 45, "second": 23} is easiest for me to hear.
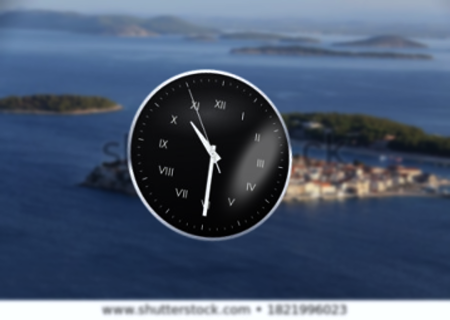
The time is {"hour": 10, "minute": 29, "second": 55}
